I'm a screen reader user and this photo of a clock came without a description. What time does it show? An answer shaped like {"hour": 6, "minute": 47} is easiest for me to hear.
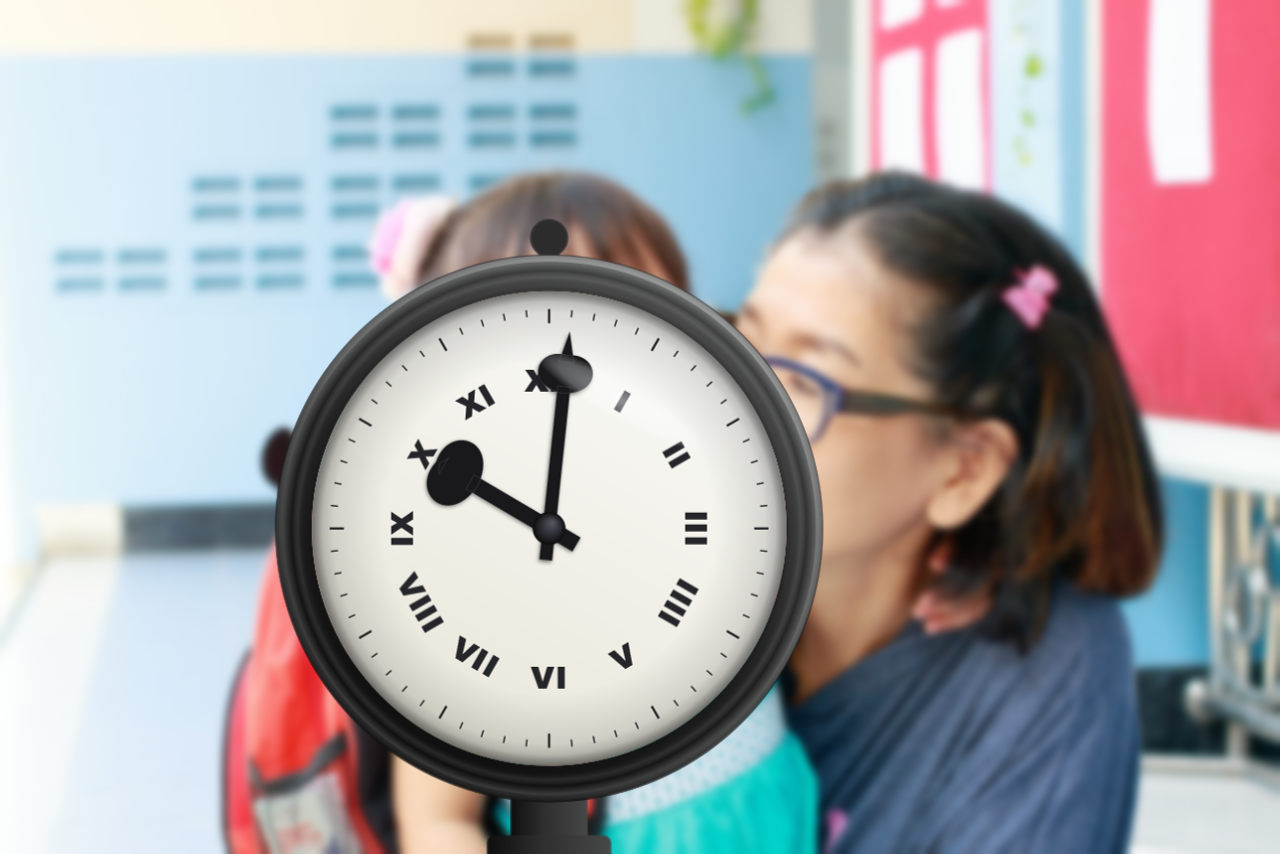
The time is {"hour": 10, "minute": 1}
